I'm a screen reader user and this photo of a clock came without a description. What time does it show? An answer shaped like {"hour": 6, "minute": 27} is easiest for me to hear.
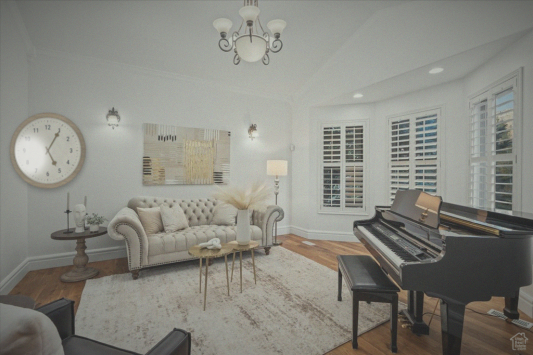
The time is {"hour": 5, "minute": 5}
